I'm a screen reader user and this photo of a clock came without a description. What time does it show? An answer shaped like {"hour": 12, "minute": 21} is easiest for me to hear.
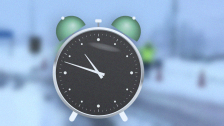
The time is {"hour": 10, "minute": 48}
